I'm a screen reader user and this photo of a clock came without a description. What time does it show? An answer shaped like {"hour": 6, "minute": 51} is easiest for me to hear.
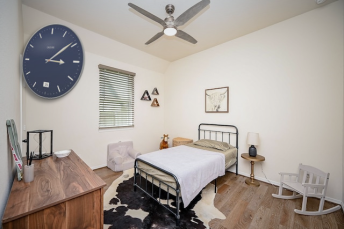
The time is {"hour": 3, "minute": 9}
